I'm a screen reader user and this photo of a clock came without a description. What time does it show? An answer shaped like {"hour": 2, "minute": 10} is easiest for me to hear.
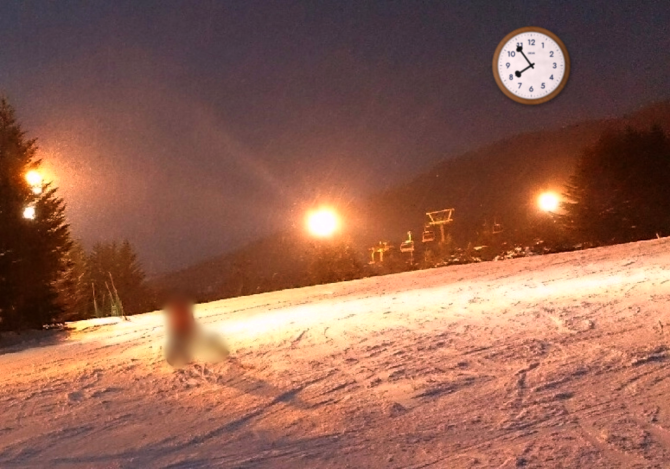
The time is {"hour": 7, "minute": 54}
